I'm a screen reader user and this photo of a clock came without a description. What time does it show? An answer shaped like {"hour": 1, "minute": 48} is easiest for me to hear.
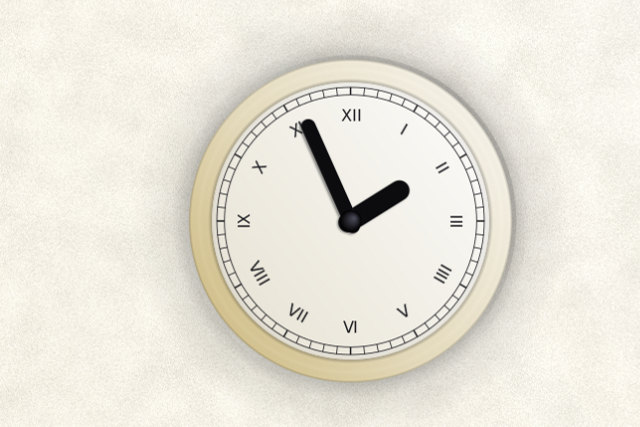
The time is {"hour": 1, "minute": 56}
